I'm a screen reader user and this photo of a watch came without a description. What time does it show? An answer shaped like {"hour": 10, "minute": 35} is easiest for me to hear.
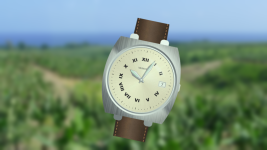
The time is {"hour": 10, "minute": 4}
